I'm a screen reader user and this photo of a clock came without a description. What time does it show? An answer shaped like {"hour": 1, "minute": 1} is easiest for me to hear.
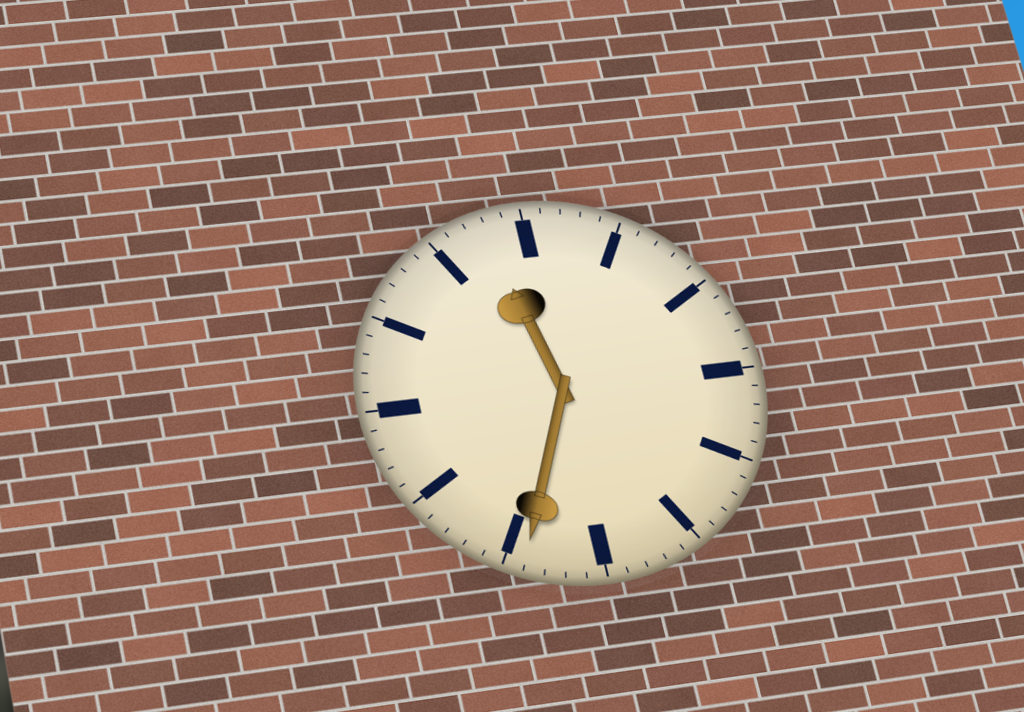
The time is {"hour": 11, "minute": 34}
